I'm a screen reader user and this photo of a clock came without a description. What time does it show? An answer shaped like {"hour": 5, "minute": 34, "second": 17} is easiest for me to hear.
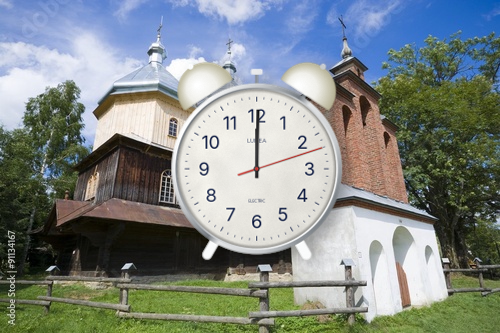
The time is {"hour": 12, "minute": 0, "second": 12}
